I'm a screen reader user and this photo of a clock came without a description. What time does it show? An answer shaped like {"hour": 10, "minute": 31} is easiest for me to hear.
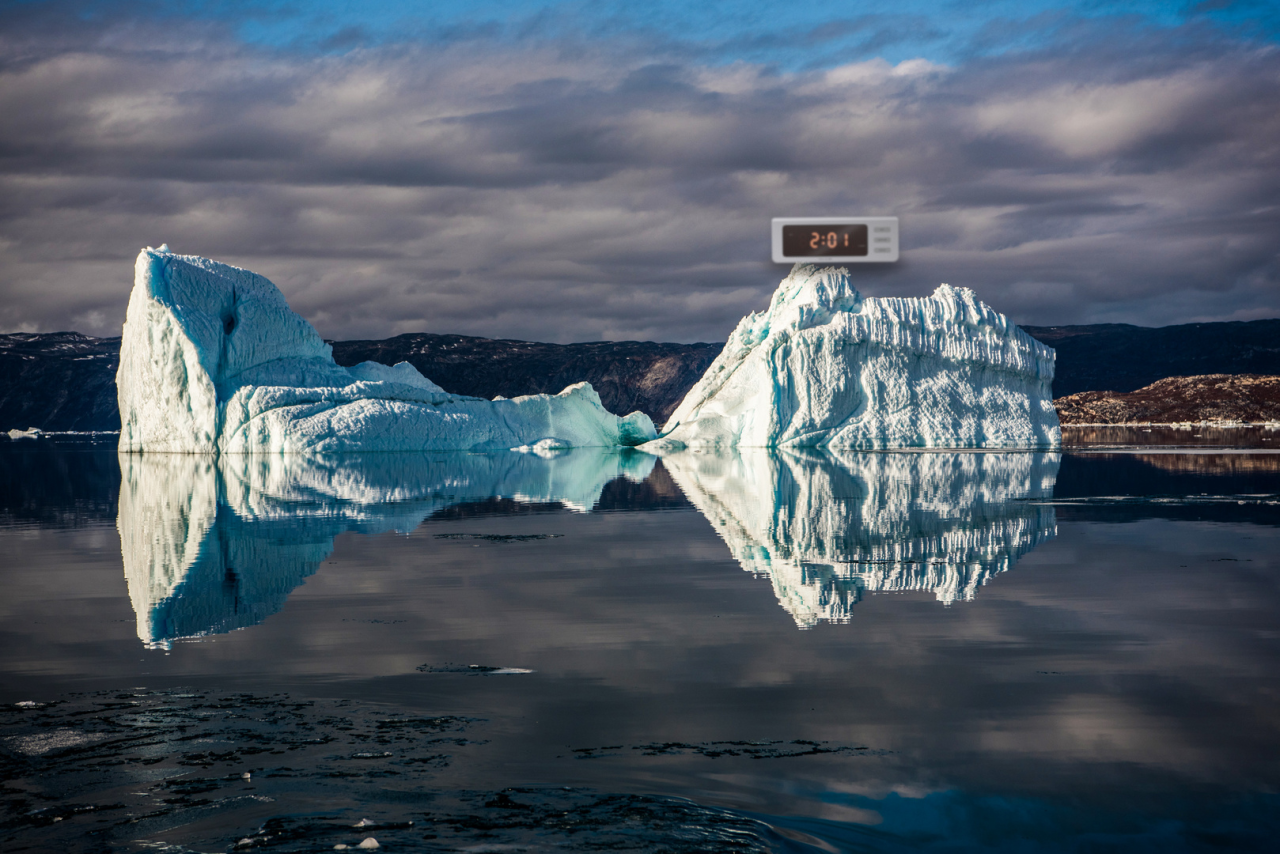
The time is {"hour": 2, "minute": 1}
